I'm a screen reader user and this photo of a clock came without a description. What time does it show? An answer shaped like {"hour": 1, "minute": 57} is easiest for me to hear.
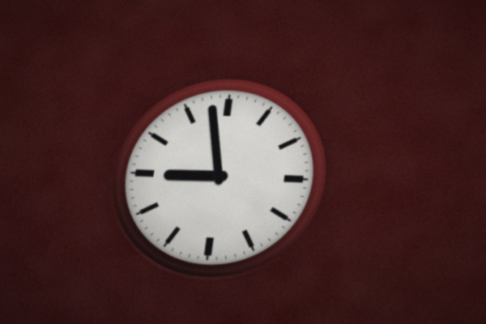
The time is {"hour": 8, "minute": 58}
